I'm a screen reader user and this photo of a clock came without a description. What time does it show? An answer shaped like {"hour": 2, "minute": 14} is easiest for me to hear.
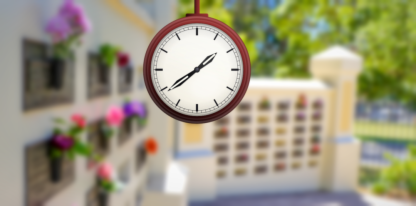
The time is {"hour": 1, "minute": 39}
